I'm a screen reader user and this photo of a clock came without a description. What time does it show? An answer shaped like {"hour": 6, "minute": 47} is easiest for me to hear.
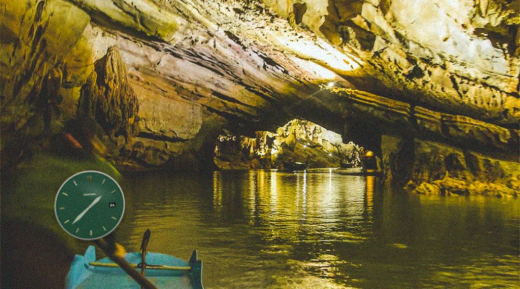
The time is {"hour": 1, "minute": 38}
